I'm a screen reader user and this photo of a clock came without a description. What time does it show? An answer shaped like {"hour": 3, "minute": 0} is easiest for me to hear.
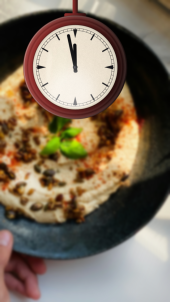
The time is {"hour": 11, "minute": 58}
